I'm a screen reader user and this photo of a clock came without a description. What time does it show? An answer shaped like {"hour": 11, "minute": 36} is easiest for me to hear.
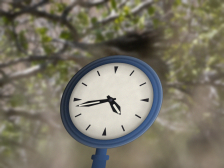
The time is {"hour": 4, "minute": 43}
